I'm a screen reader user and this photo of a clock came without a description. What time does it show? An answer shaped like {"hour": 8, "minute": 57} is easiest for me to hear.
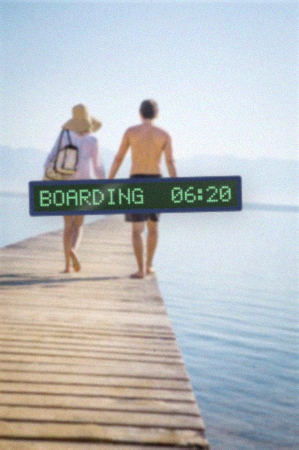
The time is {"hour": 6, "minute": 20}
